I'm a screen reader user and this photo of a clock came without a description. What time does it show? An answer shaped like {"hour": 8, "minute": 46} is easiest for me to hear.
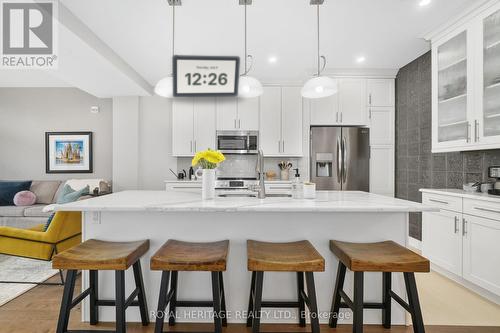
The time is {"hour": 12, "minute": 26}
